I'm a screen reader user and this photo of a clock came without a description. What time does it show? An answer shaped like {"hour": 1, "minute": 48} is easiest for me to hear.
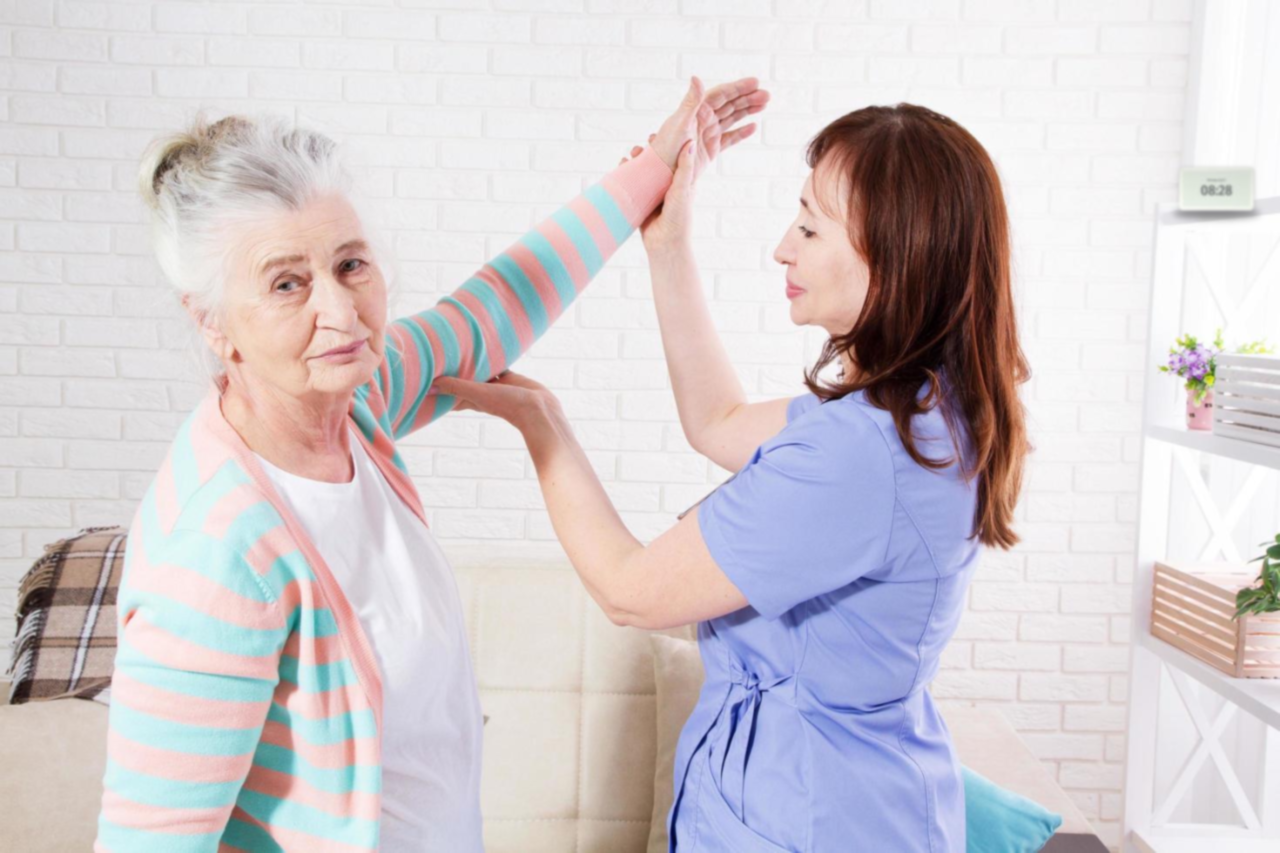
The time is {"hour": 8, "minute": 28}
